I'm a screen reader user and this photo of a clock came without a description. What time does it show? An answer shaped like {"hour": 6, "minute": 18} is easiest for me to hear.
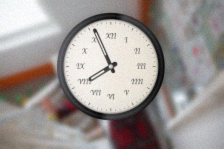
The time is {"hour": 7, "minute": 56}
